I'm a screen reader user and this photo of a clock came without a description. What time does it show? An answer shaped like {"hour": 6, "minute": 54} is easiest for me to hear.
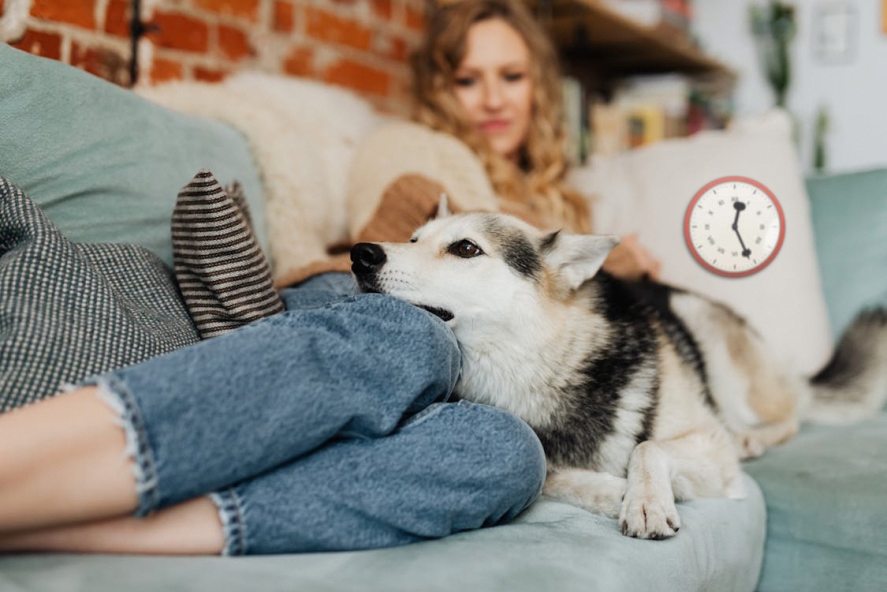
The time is {"hour": 12, "minute": 26}
